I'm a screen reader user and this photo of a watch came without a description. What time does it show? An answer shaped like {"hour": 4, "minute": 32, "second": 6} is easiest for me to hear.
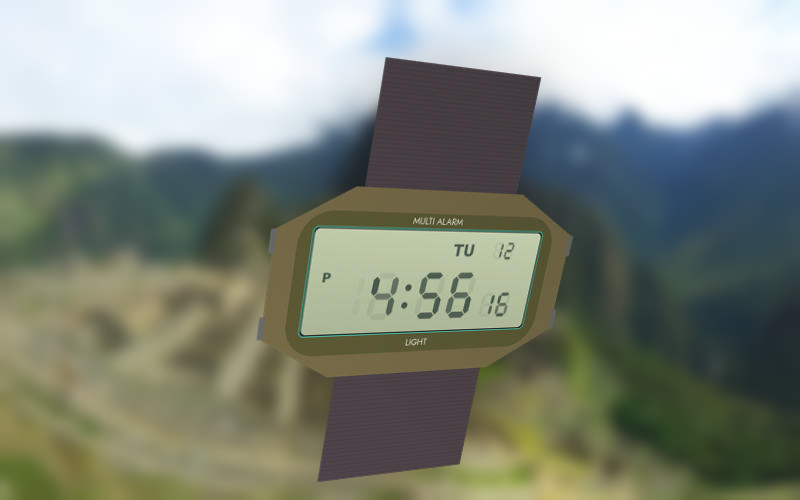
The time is {"hour": 4, "minute": 56, "second": 16}
